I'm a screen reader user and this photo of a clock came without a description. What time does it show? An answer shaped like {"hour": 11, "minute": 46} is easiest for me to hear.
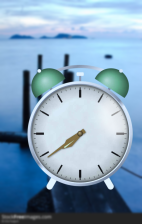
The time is {"hour": 7, "minute": 39}
